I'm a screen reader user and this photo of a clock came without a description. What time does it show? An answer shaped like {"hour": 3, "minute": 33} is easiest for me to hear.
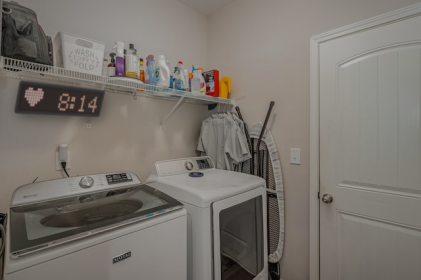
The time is {"hour": 8, "minute": 14}
